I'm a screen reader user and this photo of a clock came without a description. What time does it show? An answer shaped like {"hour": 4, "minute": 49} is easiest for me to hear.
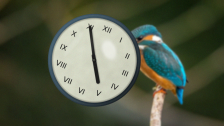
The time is {"hour": 4, "minute": 55}
